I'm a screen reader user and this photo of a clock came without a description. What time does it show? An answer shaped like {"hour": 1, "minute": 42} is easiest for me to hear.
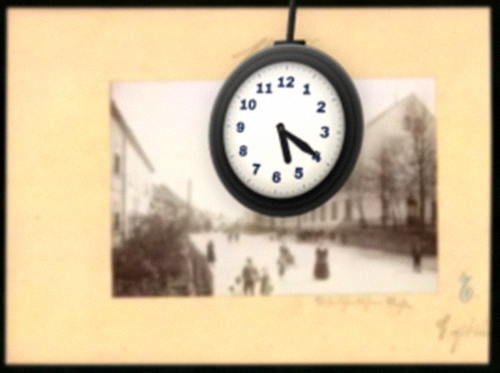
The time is {"hour": 5, "minute": 20}
